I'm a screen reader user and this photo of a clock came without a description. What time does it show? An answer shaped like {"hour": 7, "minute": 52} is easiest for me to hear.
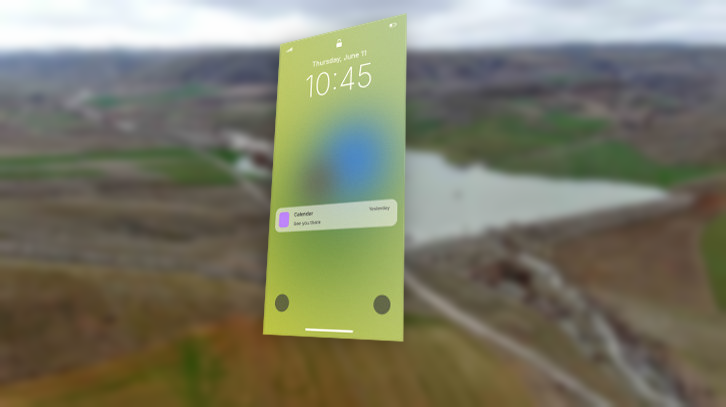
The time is {"hour": 10, "minute": 45}
